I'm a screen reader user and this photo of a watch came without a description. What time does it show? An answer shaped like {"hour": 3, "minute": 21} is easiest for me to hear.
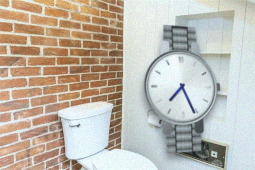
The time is {"hour": 7, "minute": 26}
